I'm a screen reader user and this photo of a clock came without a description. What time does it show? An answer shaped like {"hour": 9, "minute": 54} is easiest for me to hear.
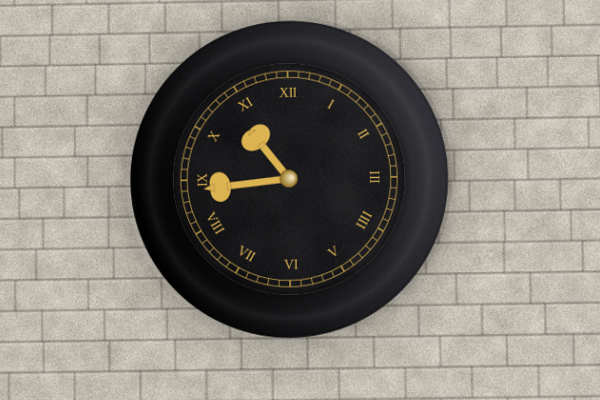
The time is {"hour": 10, "minute": 44}
